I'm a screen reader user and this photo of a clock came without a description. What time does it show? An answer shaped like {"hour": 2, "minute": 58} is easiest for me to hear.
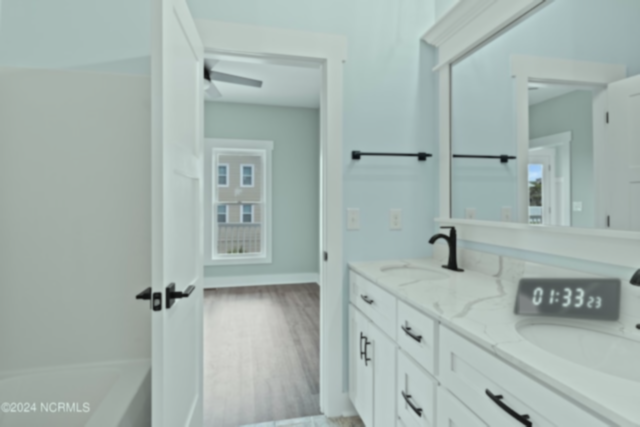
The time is {"hour": 1, "minute": 33}
